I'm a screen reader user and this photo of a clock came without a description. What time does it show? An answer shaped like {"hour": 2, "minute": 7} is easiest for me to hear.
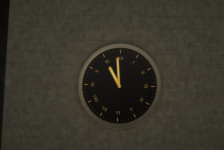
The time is {"hour": 10, "minute": 59}
